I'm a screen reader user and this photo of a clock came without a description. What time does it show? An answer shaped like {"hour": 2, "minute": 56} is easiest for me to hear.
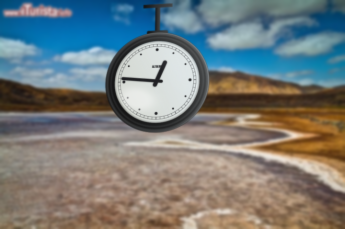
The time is {"hour": 12, "minute": 46}
